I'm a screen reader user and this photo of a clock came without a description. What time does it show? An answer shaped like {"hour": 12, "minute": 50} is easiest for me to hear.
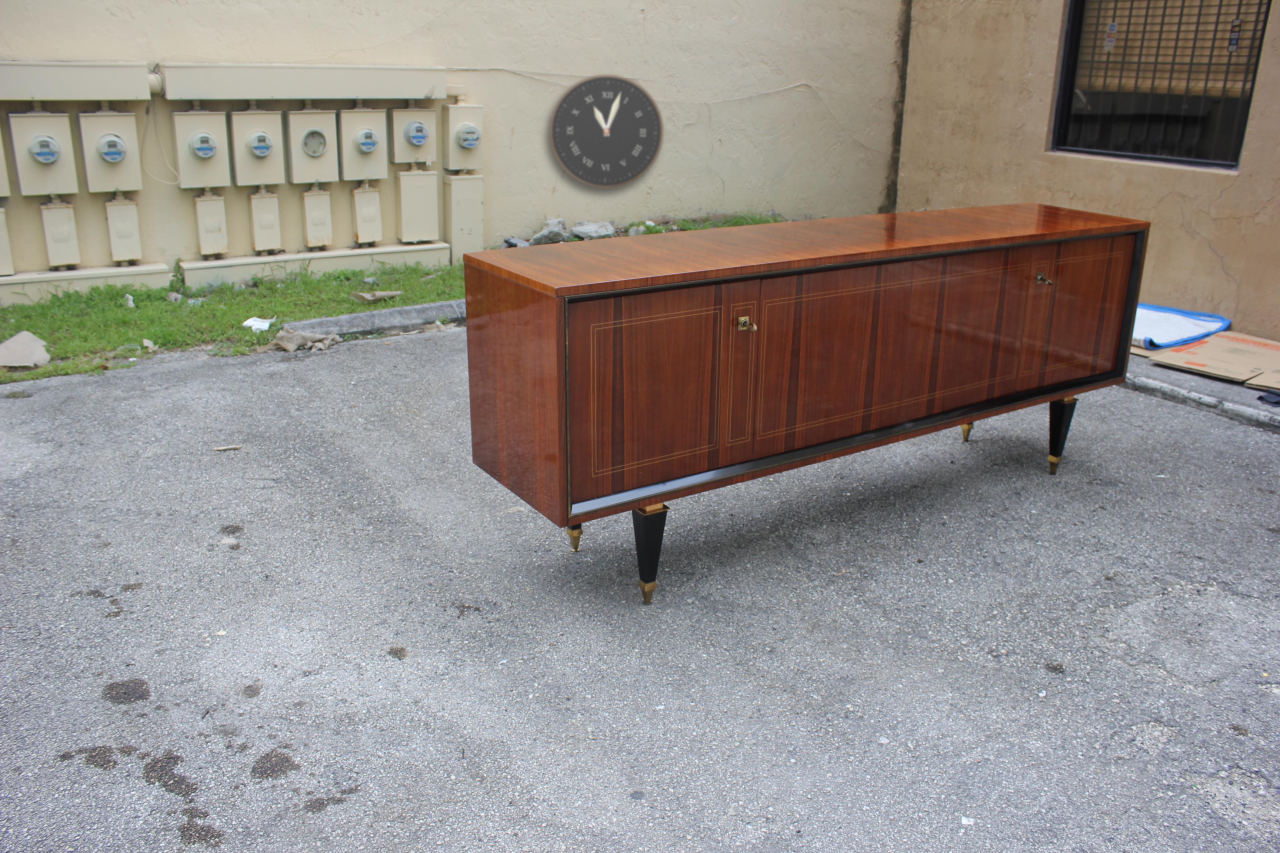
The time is {"hour": 11, "minute": 3}
